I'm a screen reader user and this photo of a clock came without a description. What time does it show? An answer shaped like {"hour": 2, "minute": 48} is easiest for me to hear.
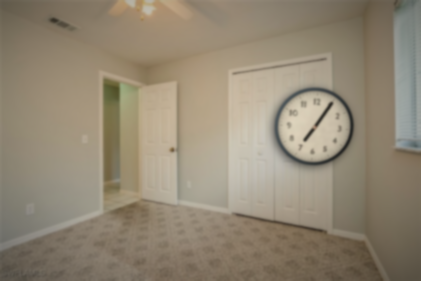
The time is {"hour": 7, "minute": 5}
